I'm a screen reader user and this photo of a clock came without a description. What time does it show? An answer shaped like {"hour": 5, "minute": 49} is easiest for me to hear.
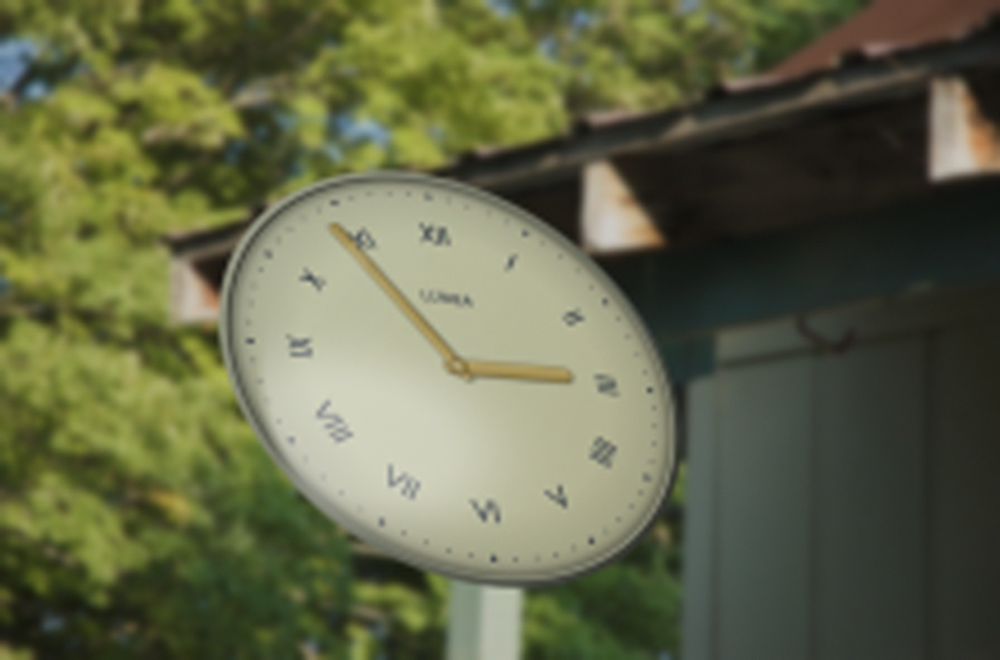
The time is {"hour": 2, "minute": 54}
